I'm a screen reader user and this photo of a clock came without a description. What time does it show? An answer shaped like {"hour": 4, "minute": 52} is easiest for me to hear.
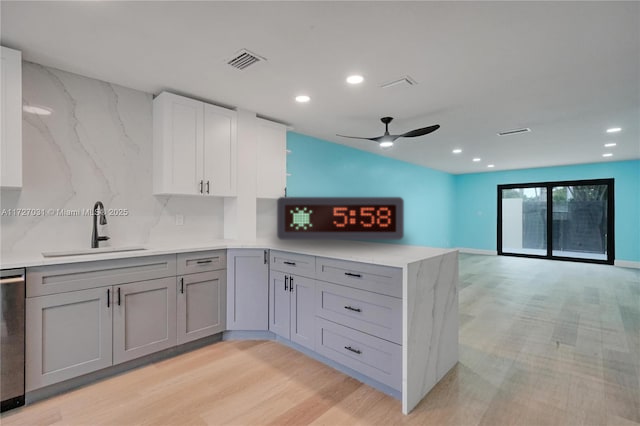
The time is {"hour": 5, "minute": 58}
